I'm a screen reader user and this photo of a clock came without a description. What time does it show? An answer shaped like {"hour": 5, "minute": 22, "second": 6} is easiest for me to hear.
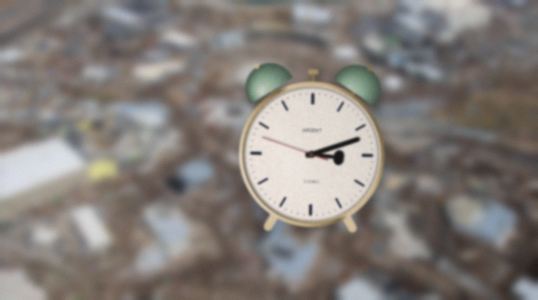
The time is {"hour": 3, "minute": 11, "second": 48}
